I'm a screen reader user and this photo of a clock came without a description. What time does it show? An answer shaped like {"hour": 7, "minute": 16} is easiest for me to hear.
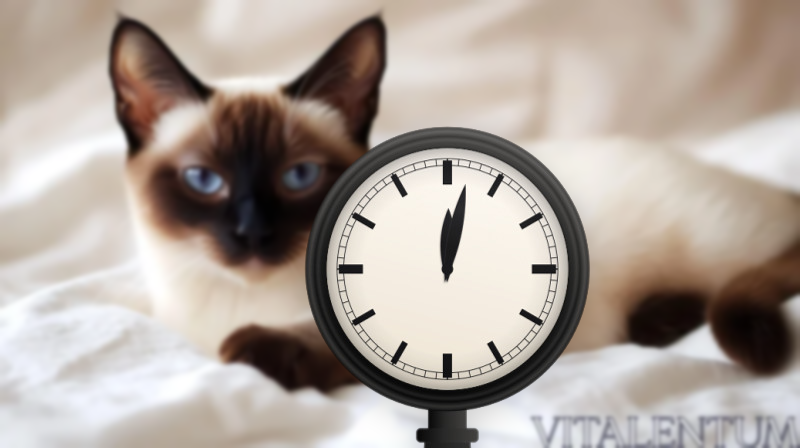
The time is {"hour": 12, "minute": 2}
